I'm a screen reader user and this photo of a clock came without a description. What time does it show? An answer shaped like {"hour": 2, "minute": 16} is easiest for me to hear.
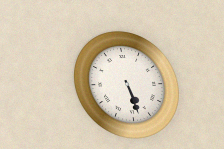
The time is {"hour": 5, "minute": 28}
